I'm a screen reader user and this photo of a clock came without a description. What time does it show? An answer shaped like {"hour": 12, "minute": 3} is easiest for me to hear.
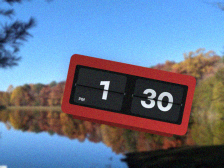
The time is {"hour": 1, "minute": 30}
